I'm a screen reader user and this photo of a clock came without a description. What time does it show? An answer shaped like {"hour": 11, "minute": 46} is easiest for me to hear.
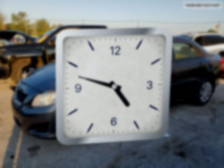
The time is {"hour": 4, "minute": 48}
